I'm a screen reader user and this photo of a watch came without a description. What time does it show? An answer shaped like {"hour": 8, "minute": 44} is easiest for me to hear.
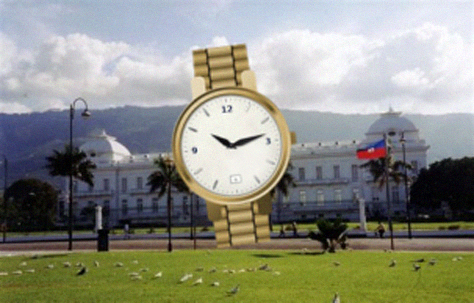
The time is {"hour": 10, "minute": 13}
